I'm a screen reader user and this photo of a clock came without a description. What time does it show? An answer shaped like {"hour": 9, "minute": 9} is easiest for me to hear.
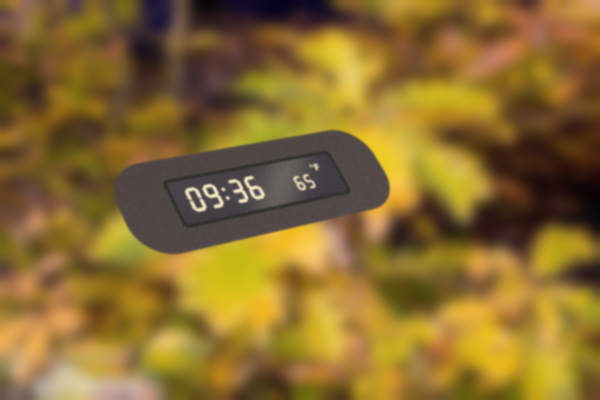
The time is {"hour": 9, "minute": 36}
